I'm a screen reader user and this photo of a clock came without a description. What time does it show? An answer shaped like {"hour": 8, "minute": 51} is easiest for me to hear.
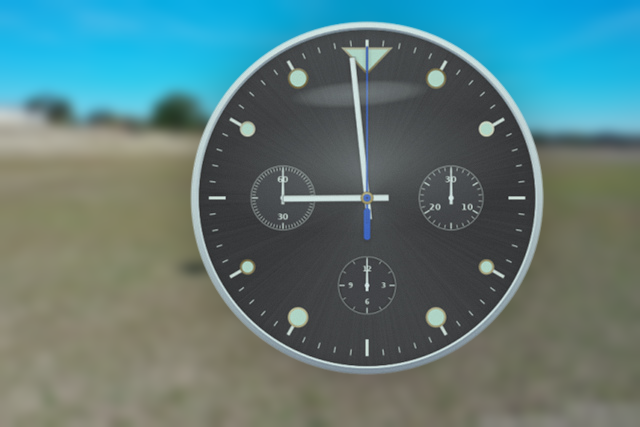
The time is {"hour": 8, "minute": 59}
